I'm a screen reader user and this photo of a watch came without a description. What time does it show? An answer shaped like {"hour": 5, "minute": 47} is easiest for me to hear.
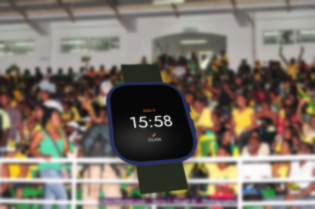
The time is {"hour": 15, "minute": 58}
